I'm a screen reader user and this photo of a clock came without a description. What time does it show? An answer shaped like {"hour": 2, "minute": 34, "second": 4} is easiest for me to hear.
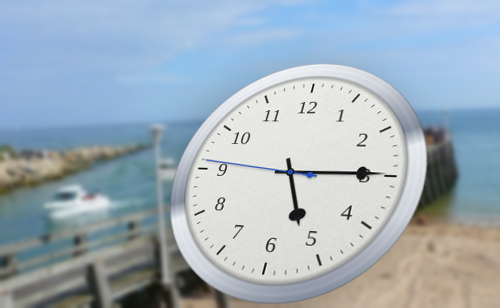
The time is {"hour": 5, "minute": 14, "second": 46}
